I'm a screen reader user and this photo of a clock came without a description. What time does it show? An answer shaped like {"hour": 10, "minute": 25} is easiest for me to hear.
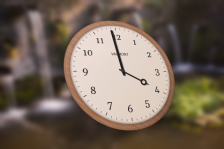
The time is {"hour": 3, "minute": 59}
